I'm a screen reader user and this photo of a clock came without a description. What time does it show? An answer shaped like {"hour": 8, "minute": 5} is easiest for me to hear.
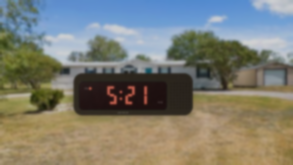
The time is {"hour": 5, "minute": 21}
